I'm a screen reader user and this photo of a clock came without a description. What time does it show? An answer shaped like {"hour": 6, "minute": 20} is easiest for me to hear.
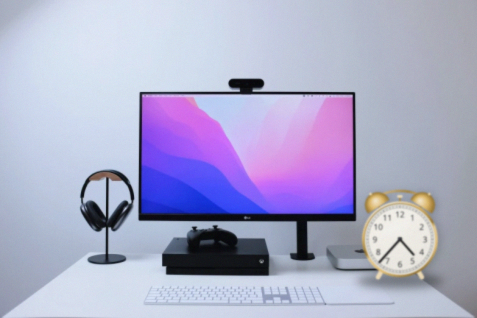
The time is {"hour": 4, "minute": 37}
